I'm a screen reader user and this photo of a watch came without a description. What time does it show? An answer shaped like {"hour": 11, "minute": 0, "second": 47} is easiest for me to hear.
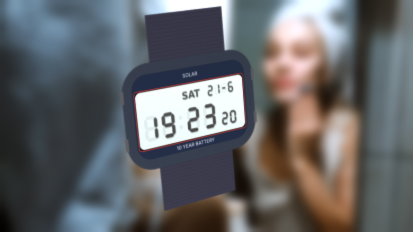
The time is {"hour": 19, "minute": 23, "second": 20}
